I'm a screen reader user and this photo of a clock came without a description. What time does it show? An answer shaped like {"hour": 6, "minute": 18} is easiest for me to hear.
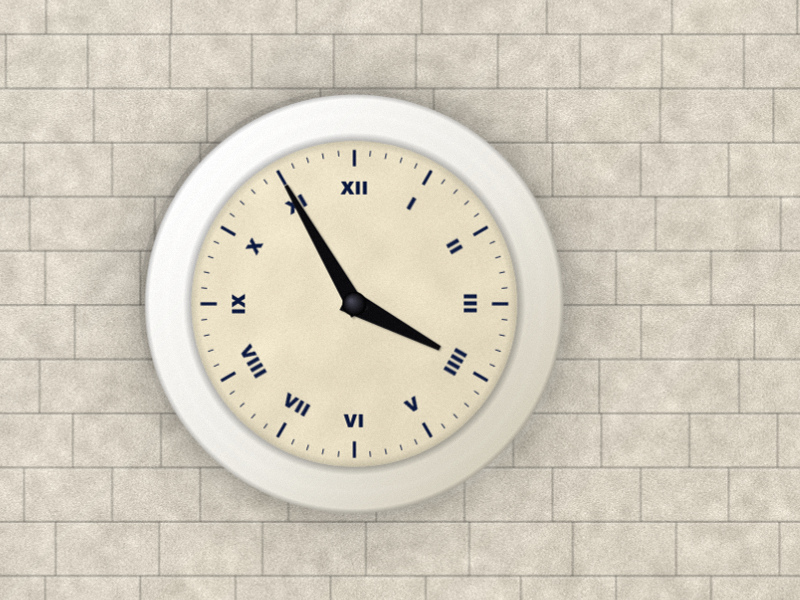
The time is {"hour": 3, "minute": 55}
